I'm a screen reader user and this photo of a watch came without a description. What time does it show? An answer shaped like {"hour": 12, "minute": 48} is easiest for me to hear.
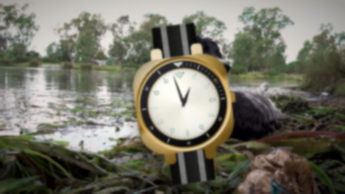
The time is {"hour": 12, "minute": 58}
